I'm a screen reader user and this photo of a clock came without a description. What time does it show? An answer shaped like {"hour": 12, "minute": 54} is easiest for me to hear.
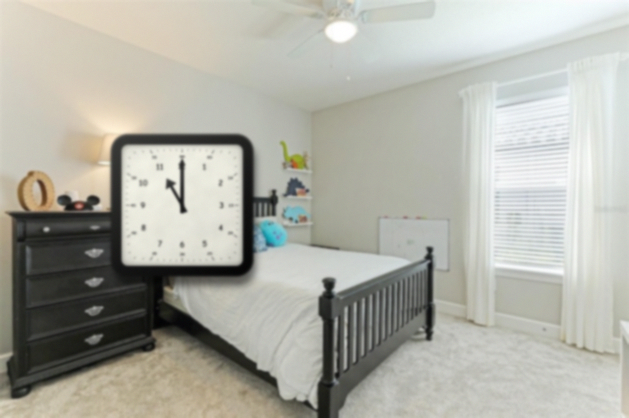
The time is {"hour": 11, "minute": 0}
